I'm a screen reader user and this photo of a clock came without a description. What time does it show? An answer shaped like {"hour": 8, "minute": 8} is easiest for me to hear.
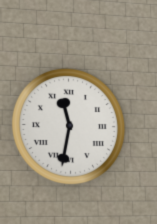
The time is {"hour": 11, "minute": 32}
